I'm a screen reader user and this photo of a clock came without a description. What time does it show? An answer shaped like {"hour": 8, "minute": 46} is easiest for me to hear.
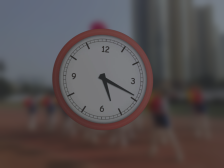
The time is {"hour": 5, "minute": 19}
